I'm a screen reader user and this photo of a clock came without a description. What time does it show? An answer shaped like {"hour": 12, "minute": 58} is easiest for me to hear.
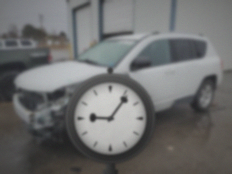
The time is {"hour": 9, "minute": 6}
